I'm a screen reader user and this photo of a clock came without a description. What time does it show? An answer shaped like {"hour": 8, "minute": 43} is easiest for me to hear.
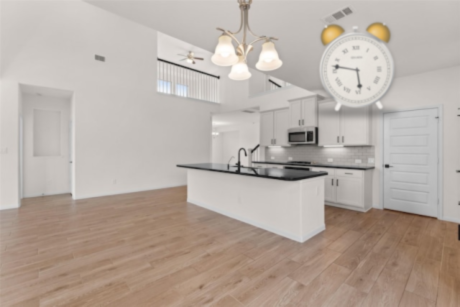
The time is {"hour": 5, "minute": 47}
